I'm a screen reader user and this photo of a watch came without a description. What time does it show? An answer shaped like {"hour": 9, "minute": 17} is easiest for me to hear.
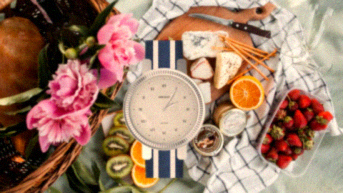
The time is {"hour": 2, "minute": 5}
